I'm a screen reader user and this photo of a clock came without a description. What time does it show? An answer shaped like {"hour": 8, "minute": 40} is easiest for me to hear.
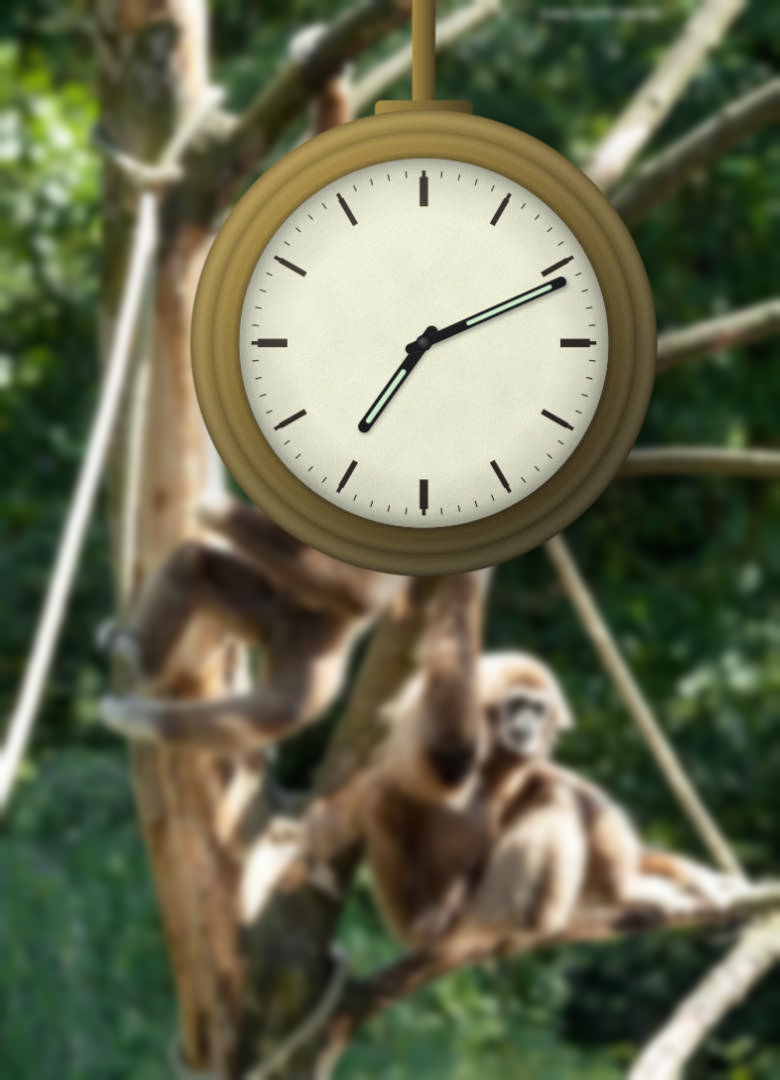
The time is {"hour": 7, "minute": 11}
